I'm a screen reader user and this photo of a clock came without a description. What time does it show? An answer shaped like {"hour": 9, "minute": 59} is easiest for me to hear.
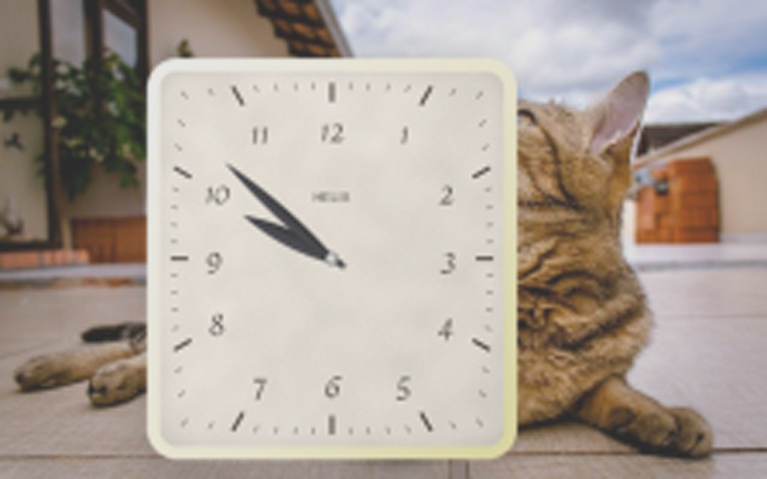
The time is {"hour": 9, "minute": 52}
